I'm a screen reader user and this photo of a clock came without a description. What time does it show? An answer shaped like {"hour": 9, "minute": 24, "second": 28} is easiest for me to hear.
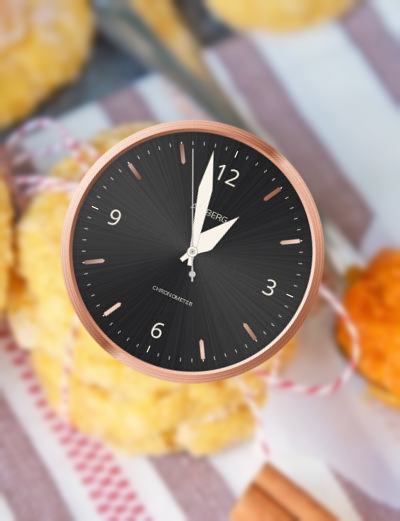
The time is {"hour": 12, "minute": 57, "second": 56}
